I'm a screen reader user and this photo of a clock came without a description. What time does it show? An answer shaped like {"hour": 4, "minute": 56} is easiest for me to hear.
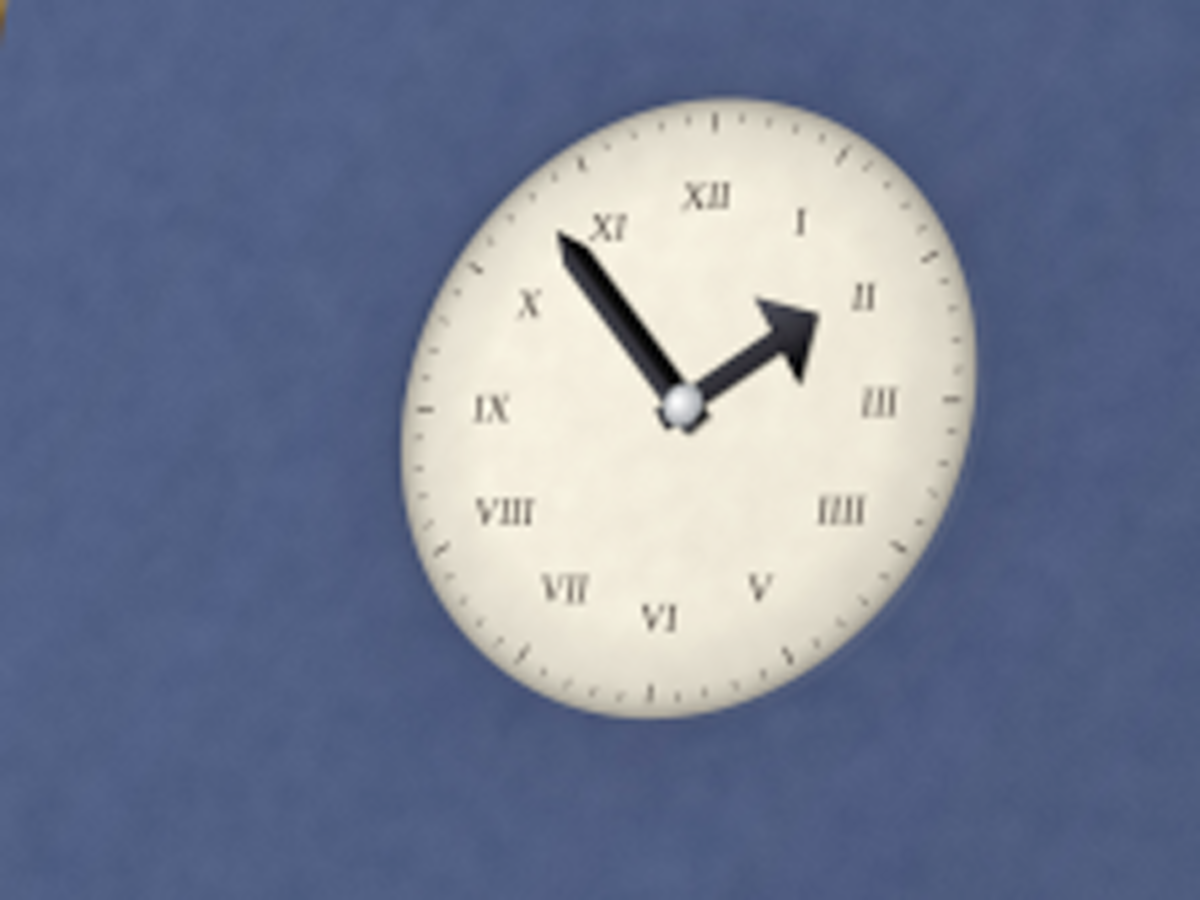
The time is {"hour": 1, "minute": 53}
